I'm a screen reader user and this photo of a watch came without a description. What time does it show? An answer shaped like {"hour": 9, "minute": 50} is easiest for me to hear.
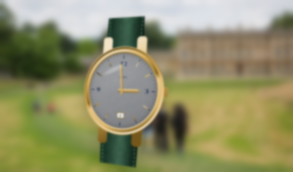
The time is {"hour": 2, "minute": 59}
